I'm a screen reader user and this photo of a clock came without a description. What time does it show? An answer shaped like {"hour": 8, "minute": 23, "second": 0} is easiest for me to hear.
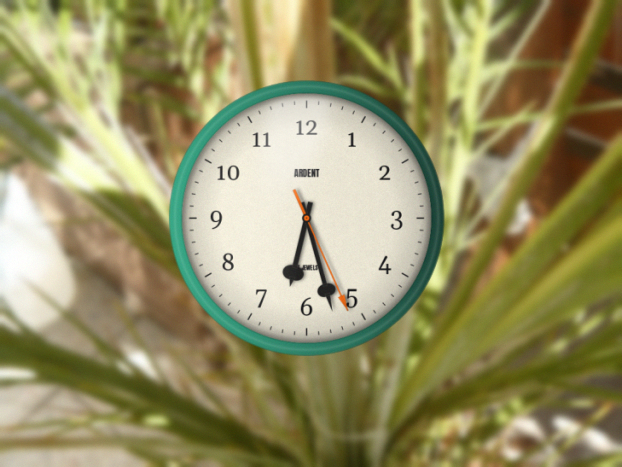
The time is {"hour": 6, "minute": 27, "second": 26}
